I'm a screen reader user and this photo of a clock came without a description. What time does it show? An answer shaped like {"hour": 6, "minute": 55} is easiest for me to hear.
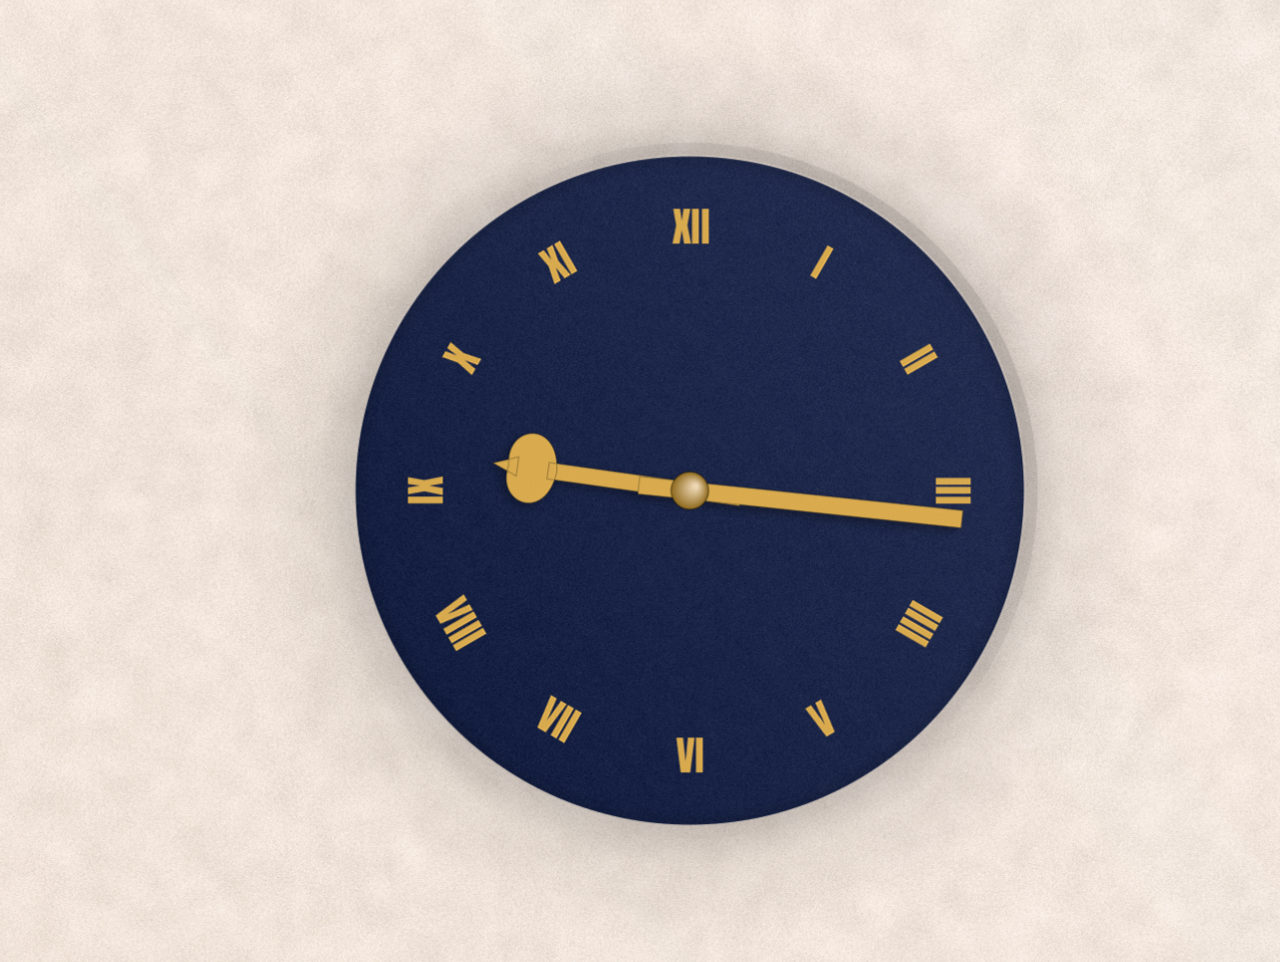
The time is {"hour": 9, "minute": 16}
